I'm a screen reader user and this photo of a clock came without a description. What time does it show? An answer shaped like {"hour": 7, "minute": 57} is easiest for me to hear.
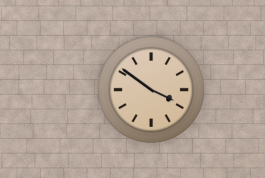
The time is {"hour": 3, "minute": 51}
